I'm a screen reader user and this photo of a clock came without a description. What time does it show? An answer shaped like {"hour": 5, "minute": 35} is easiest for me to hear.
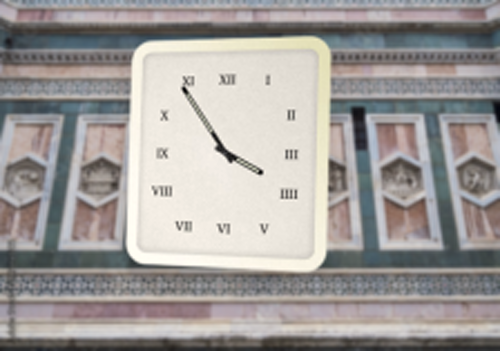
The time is {"hour": 3, "minute": 54}
